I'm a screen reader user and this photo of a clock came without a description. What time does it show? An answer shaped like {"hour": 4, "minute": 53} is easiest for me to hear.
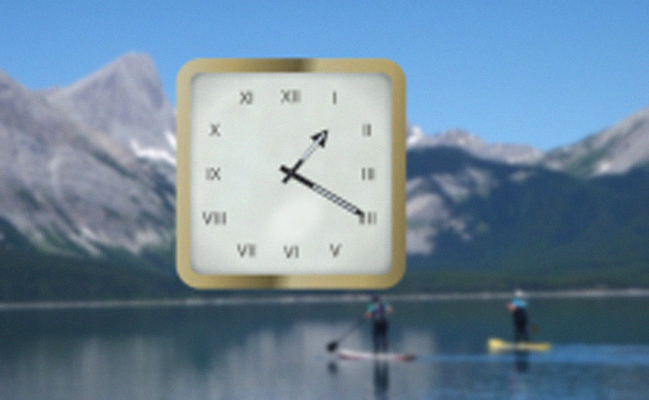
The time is {"hour": 1, "minute": 20}
